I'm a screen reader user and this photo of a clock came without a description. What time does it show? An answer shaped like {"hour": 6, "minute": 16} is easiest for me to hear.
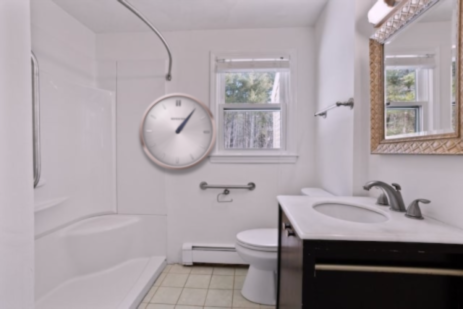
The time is {"hour": 1, "minute": 6}
